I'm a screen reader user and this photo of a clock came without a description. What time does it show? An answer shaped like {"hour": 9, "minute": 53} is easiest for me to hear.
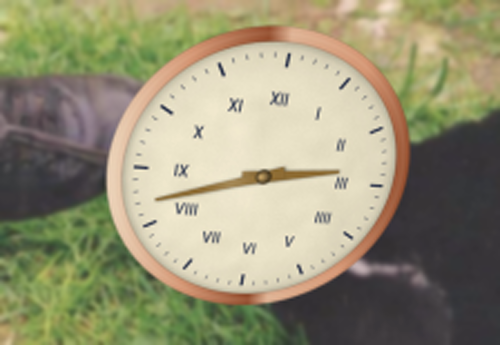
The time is {"hour": 2, "minute": 42}
